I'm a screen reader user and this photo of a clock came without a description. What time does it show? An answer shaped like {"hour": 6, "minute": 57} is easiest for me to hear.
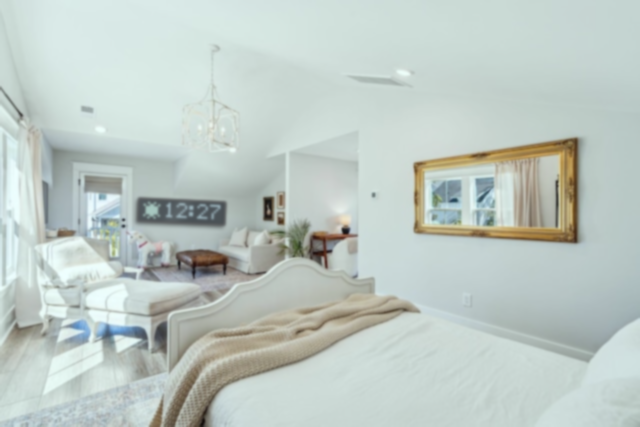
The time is {"hour": 12, "minute": 27}
